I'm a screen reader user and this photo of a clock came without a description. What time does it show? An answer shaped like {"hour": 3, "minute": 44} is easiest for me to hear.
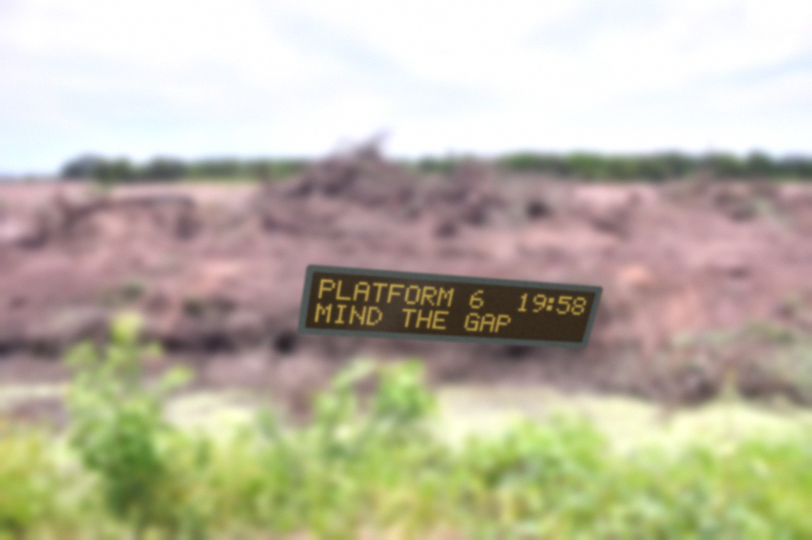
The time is {"hour": 19, "minute": 58}
